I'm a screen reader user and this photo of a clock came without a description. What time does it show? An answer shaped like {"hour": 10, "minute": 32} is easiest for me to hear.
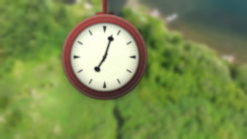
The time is {"hour": 7, "minute": 3}
